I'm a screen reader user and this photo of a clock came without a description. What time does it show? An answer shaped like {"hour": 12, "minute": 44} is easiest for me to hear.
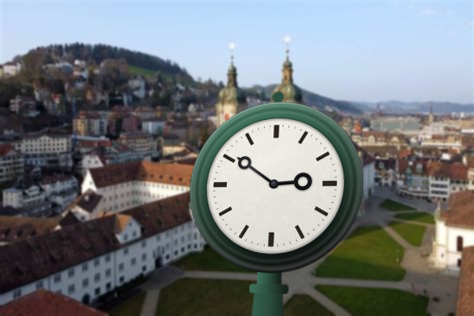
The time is {"hour": 2, "minute": 51}
